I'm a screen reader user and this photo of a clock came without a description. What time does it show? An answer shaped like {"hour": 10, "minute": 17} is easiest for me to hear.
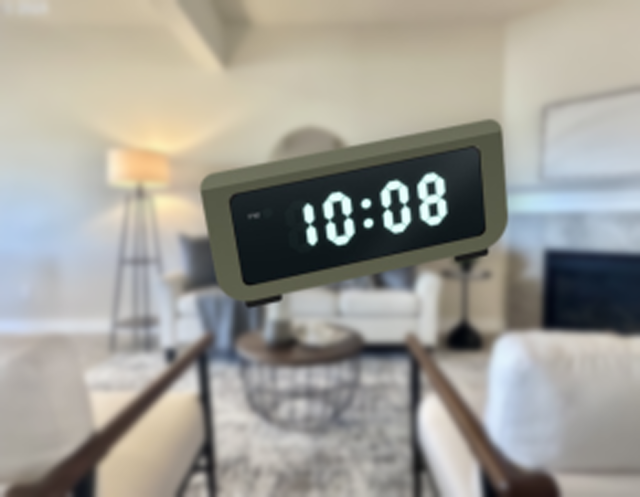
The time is {"hour": 10, "minute": 8}
